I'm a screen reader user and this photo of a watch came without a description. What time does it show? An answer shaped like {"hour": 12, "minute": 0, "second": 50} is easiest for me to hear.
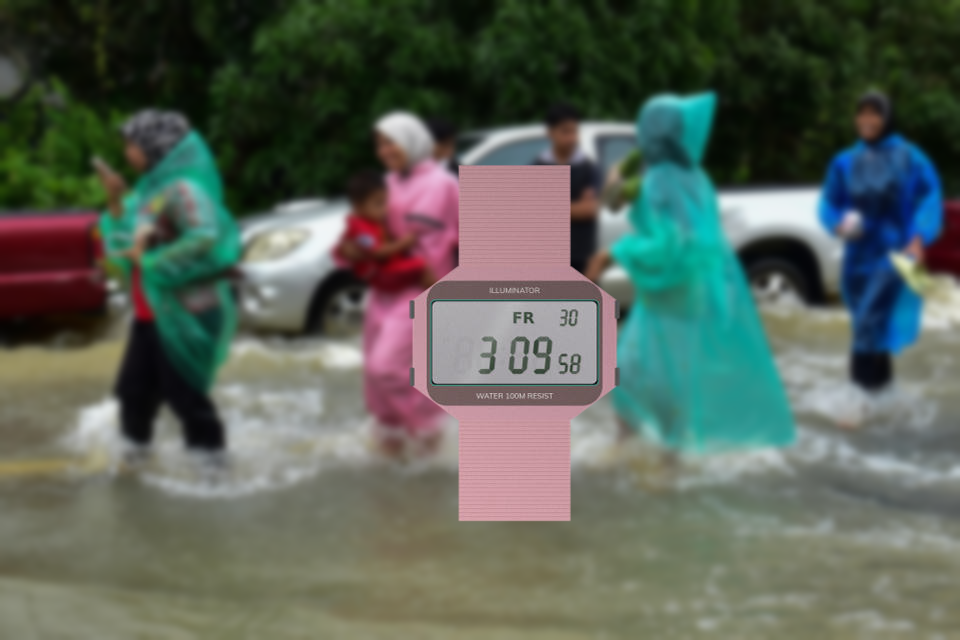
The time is {"hour": 3, "minute": 9, "second": 58}
